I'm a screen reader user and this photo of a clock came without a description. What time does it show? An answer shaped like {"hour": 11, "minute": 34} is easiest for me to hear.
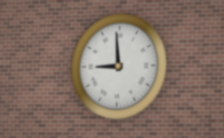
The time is {"hour": 8, "minute": 59}
